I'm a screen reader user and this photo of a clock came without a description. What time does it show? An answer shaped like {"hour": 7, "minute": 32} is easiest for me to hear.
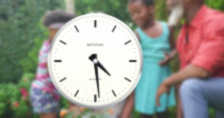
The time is {"hour": 4, "minute": 29}
